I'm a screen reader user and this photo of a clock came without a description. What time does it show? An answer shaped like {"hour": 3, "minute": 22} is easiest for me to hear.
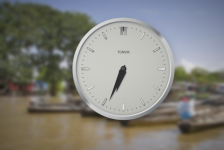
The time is {"hour": 6, "minute": 34}
